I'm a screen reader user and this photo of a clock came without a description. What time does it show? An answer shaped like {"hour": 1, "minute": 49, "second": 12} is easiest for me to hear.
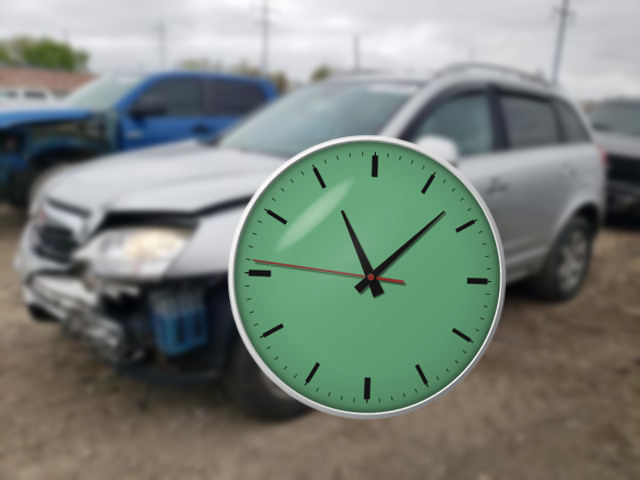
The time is {"hour": 11, "minute": 7, "second": 46}
